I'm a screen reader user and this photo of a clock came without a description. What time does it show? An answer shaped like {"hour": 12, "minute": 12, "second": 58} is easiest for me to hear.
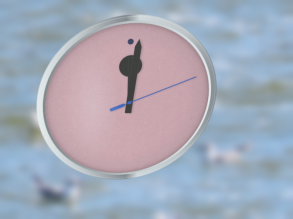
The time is {"hour": 12, "minute": 1, "second": 12}
